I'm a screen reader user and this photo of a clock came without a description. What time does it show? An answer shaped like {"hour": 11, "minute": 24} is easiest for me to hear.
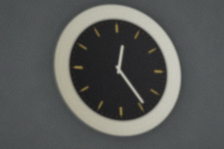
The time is {"hour": 12, "minute": 24}
